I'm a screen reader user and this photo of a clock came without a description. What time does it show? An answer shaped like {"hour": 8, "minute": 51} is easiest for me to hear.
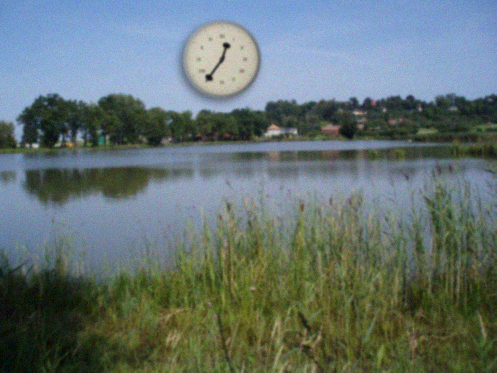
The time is {"hour": 12, "minute": 36}
